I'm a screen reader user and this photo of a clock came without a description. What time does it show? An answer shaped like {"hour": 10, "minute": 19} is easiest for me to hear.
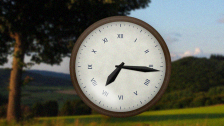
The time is {"hour": 7, "minute": 16}
